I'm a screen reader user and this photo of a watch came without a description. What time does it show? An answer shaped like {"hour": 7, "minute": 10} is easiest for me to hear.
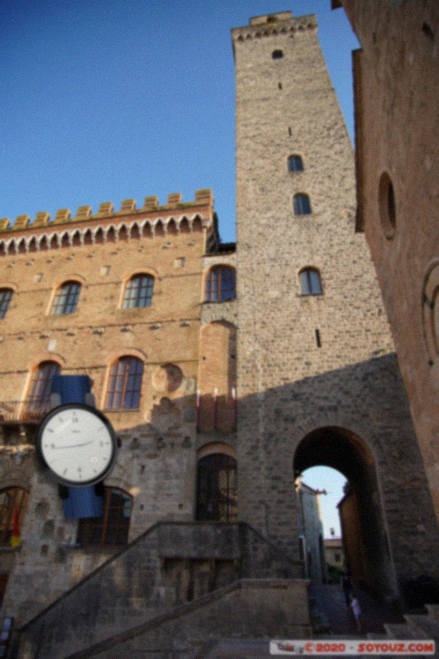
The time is {"hour": 2, "minute": 44}
